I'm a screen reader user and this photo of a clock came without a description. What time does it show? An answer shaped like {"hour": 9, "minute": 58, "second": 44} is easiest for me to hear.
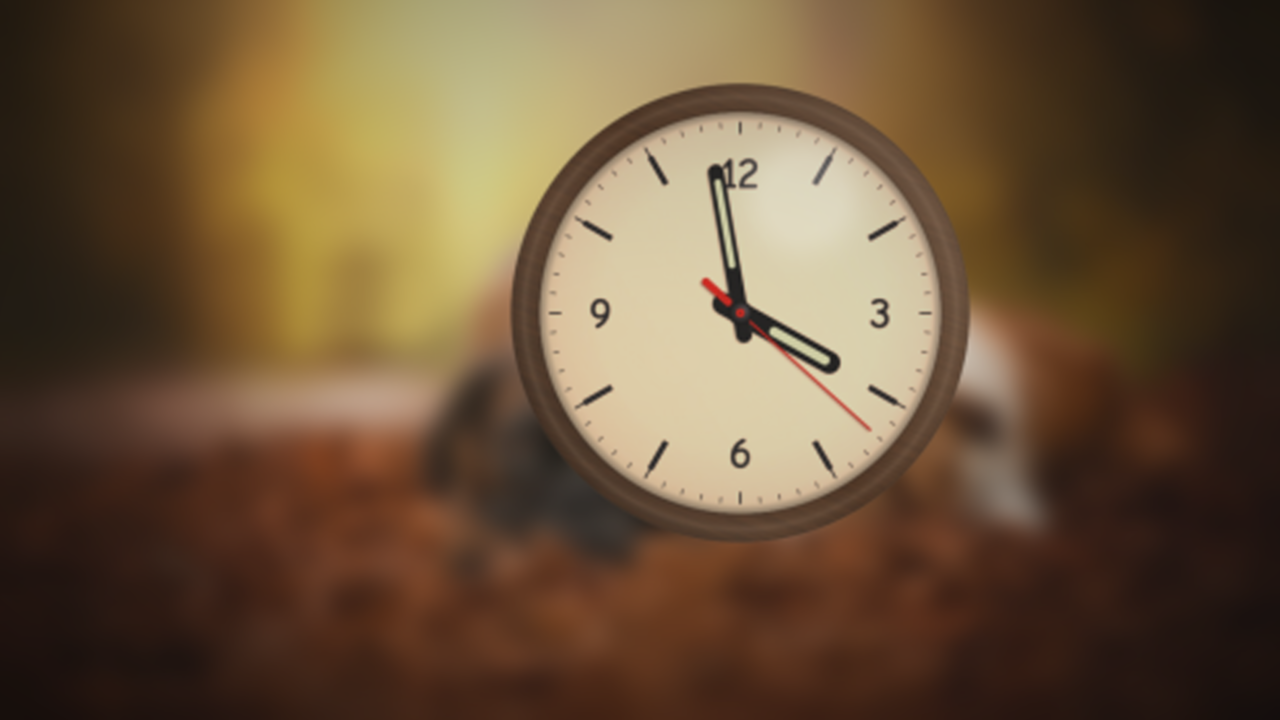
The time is {"hour": 3, "minute": 58, "second": 22}
